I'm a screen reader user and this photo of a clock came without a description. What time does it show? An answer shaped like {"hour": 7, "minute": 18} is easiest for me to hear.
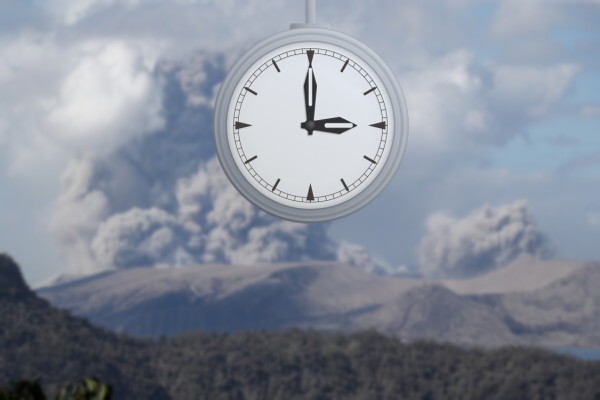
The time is {"hour": 3, "minute": 0}
